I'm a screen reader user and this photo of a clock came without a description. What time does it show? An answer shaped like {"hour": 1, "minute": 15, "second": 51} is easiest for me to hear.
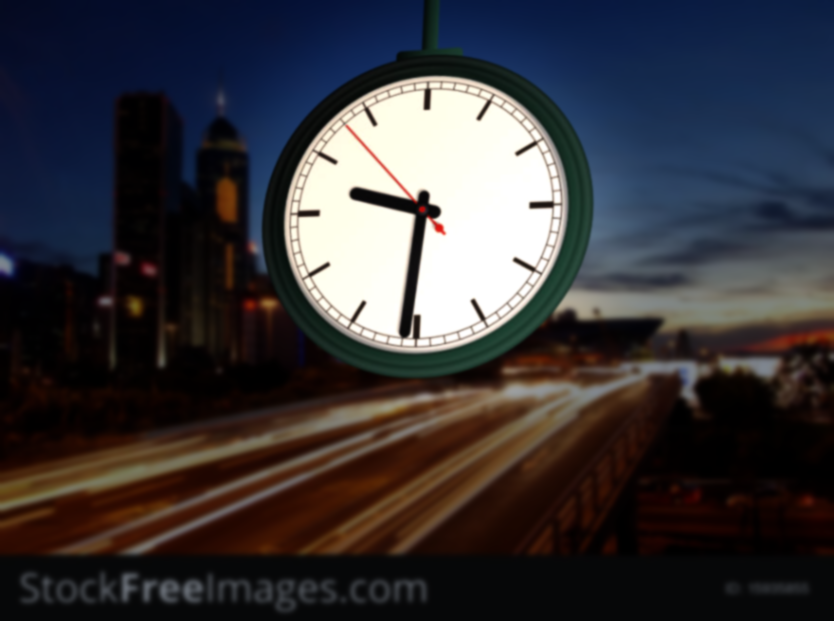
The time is {"hour": 9, "minute": 30, "second": 53}
